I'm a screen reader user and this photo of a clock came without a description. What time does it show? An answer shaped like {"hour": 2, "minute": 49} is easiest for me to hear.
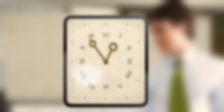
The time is {"hour": 12, "minute": 54}
